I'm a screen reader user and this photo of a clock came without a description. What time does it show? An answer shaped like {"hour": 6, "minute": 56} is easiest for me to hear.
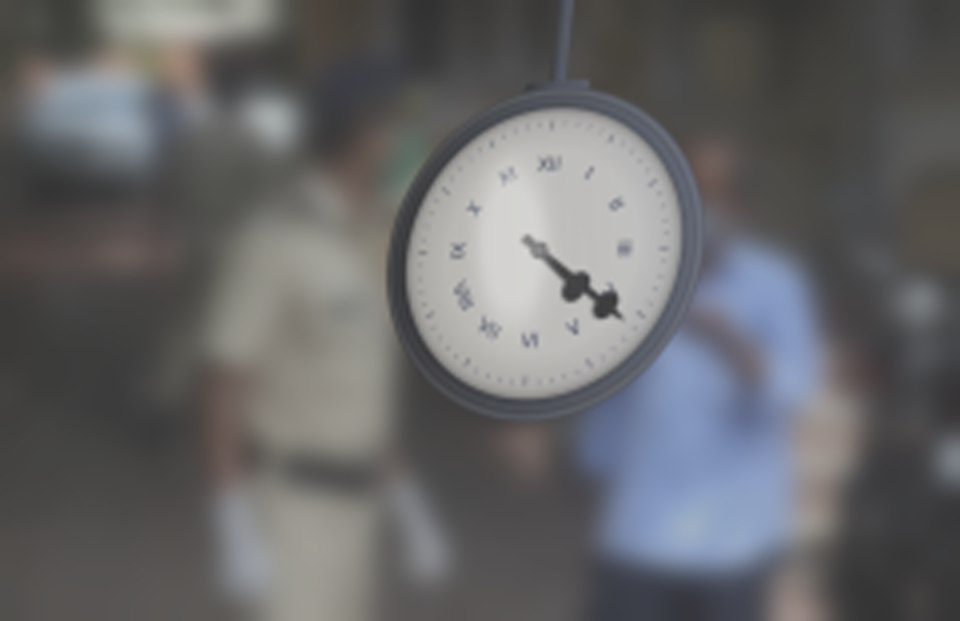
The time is {"hour": 4, "minute": 21}
